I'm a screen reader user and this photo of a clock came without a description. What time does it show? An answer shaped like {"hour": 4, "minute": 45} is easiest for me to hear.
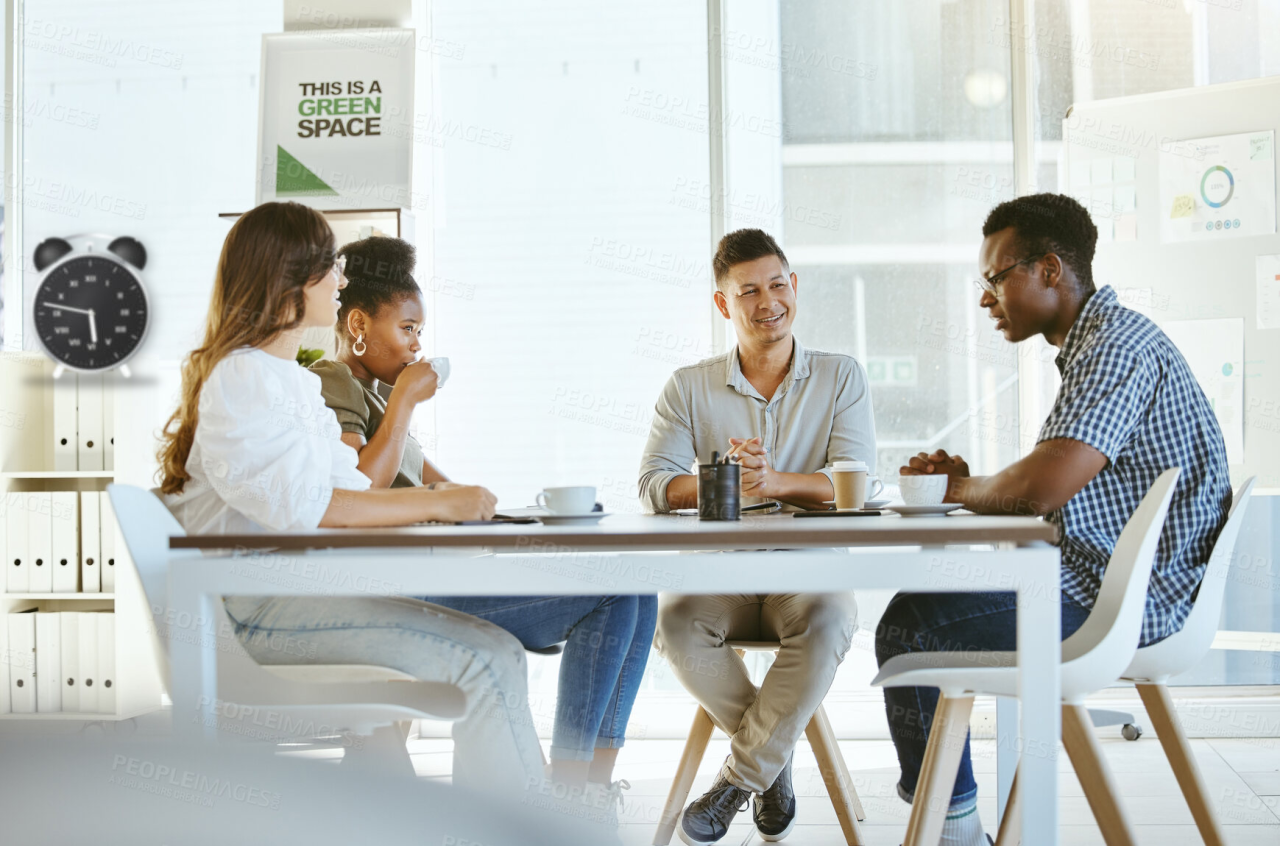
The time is {"hour": 5, "minute": 47}
